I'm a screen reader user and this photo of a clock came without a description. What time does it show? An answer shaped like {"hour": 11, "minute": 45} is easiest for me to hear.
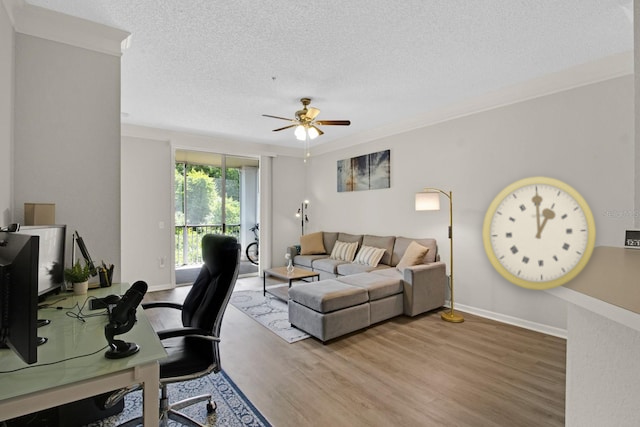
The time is {"hour": 1, "minute": 0}
